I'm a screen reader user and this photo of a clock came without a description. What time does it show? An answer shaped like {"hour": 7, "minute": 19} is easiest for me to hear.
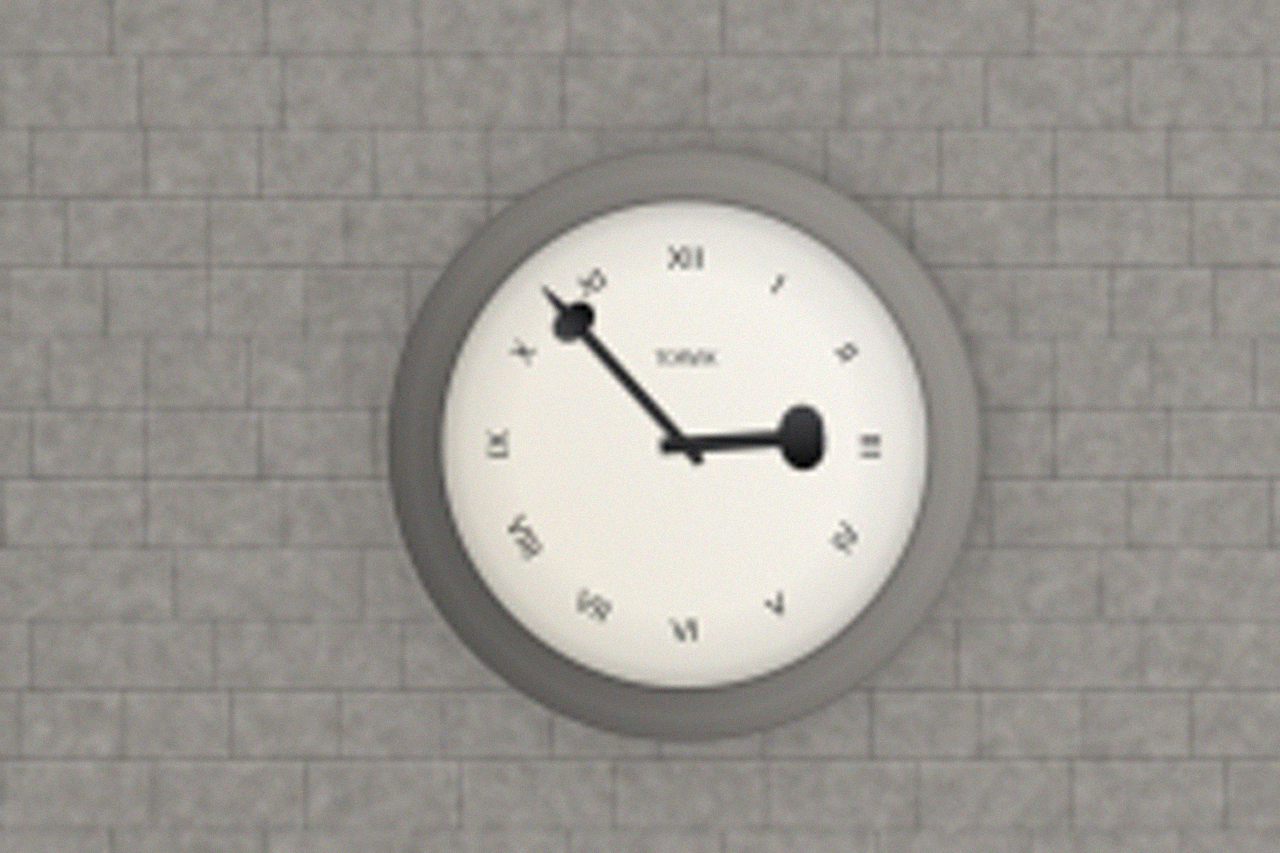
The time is {"hour": 2, "minute": 53}
